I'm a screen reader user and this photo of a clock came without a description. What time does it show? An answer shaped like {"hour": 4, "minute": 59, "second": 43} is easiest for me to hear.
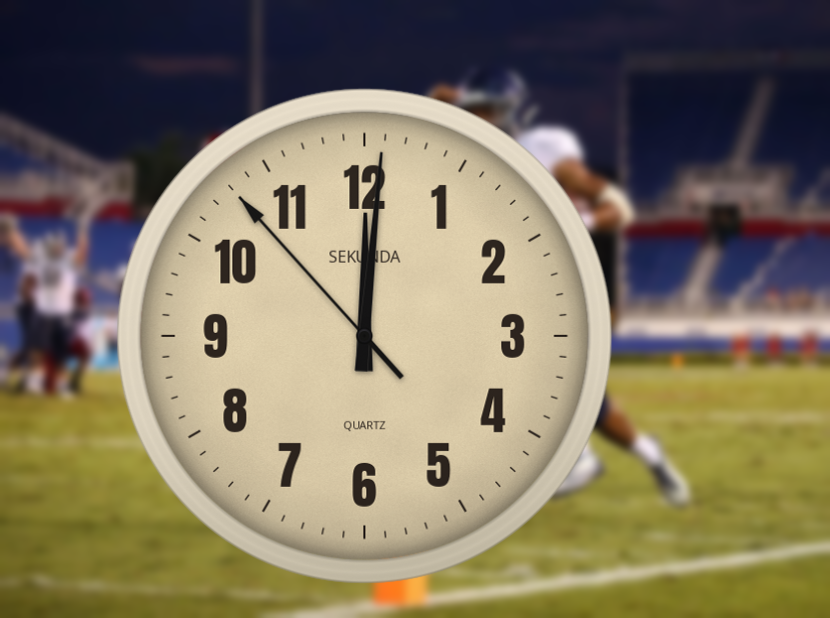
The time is {"hour": 12, "minute": 0, "second": 53}
